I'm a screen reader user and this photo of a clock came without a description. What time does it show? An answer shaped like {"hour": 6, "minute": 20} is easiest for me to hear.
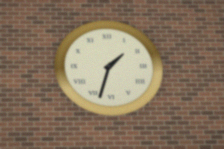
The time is {"hour": 1, "minute": 33}
